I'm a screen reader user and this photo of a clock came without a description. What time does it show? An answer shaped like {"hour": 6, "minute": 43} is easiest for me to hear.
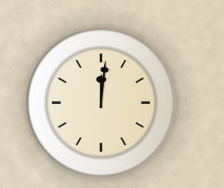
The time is {"hour": 12, "minute": 1}
